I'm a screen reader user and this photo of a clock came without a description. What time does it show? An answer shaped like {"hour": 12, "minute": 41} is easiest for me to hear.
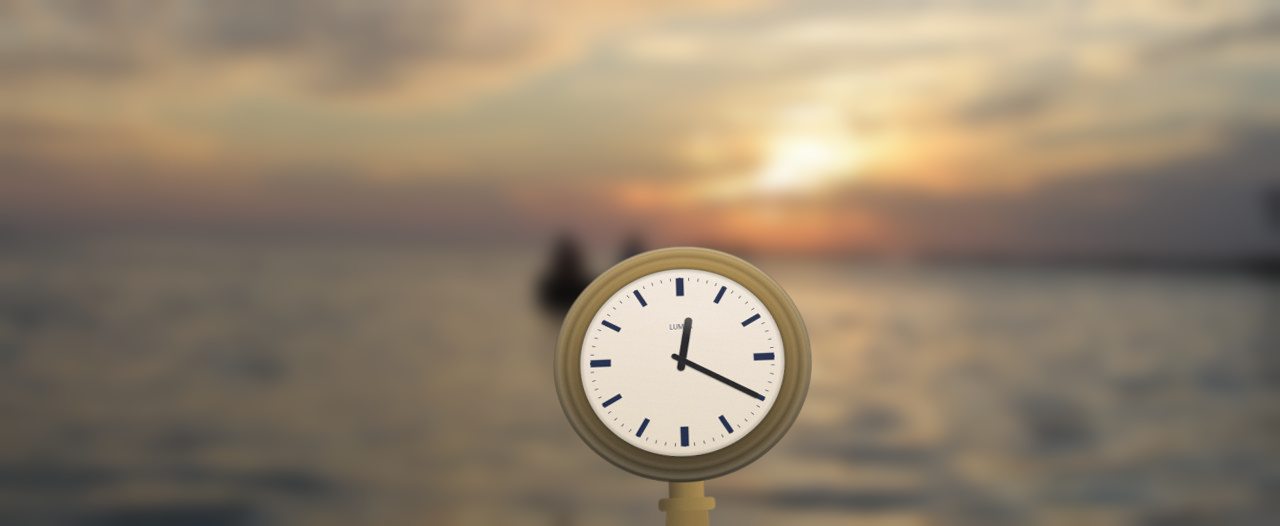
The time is {"hour": 12, "minute": 20}
